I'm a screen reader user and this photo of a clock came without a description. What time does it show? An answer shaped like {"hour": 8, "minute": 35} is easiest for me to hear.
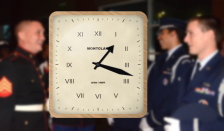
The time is {"hour": 1, "minute": 18}
